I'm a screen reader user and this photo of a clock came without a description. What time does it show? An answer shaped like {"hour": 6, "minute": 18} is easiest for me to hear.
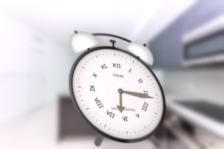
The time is {"hour": 6, "minute": 16}
